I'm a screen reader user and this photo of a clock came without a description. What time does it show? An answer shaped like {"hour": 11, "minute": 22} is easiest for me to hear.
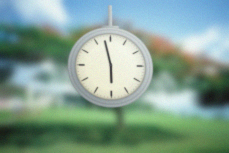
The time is {"hour": 5, "minute": 58}
